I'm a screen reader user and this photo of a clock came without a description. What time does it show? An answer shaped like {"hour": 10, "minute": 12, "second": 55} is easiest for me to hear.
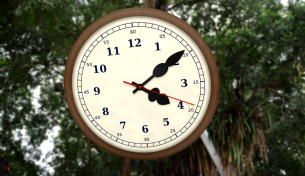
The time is {"hour": 4, "minute": 9, "second": 19}
